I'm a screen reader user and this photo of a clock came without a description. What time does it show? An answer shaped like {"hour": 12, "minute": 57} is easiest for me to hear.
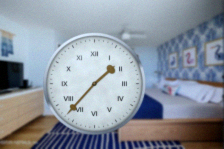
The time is {"hour": 1, "minute": 37}
